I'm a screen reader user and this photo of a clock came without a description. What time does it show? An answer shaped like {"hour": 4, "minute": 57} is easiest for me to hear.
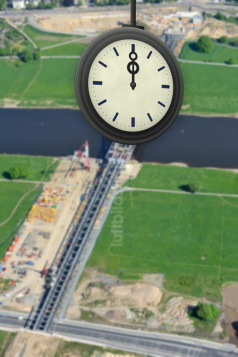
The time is {"hour": 12, "minute": 0}
